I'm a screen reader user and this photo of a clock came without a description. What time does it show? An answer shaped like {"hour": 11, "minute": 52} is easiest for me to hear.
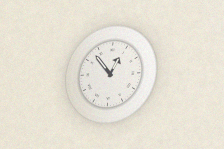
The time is {"hour": 12, "minute": 53}
